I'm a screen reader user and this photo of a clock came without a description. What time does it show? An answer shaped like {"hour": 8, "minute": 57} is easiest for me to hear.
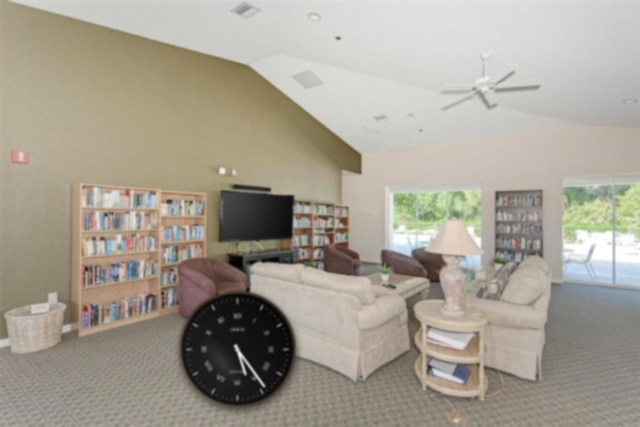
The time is {"hour": 5, "minute": 24}
